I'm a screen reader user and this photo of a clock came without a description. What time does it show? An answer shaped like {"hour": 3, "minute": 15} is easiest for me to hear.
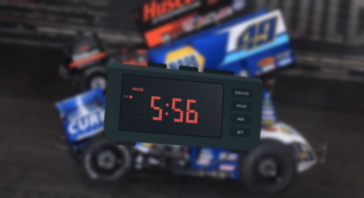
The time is {"hour": 5, "minute": 56}
